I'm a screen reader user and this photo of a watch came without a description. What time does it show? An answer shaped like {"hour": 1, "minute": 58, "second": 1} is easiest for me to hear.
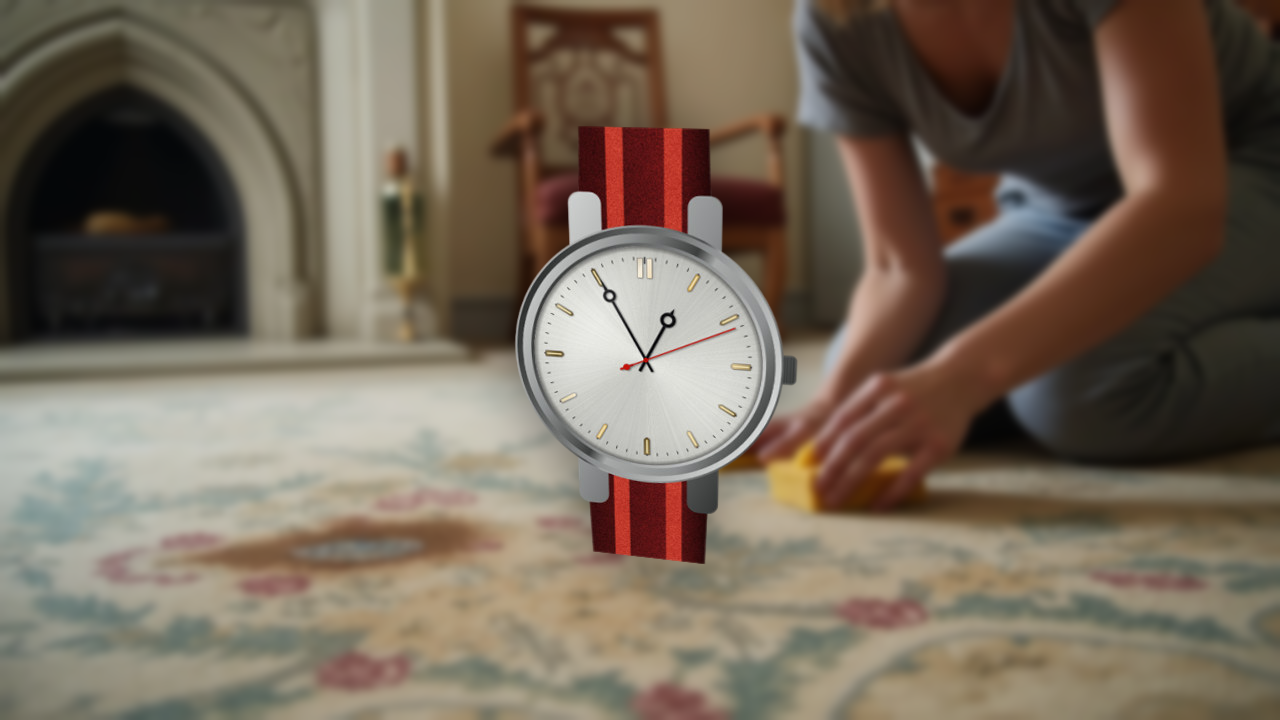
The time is {"hour": 12, "minute": 55, "second": 11}
